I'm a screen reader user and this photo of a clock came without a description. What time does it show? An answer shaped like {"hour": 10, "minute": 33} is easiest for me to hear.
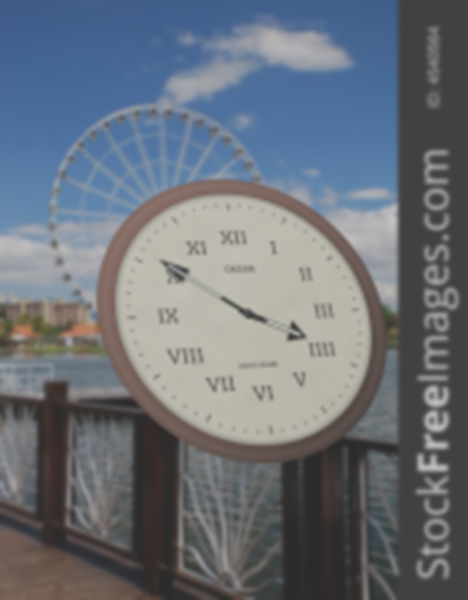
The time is {"hour": 3, "minute": 51}
